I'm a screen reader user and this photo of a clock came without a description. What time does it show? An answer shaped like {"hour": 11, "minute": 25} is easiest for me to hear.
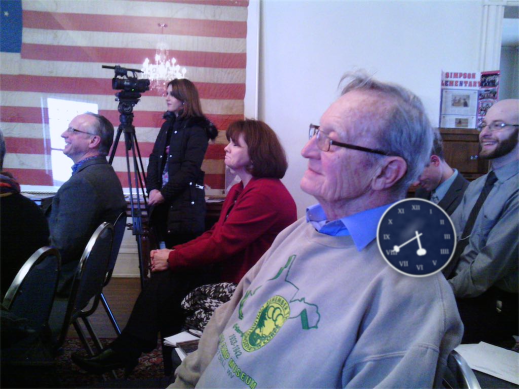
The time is {"hour": 5, "minute": 40}
